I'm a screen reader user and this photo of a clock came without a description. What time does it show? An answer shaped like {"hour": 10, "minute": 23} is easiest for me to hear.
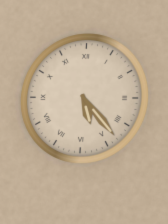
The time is {"hour": 5, "minute": 23}
